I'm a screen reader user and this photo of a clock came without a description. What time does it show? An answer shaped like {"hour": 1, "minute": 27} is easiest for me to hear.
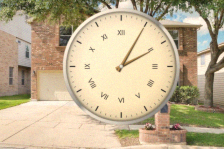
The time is {"hour": 2, "minute": 5}
